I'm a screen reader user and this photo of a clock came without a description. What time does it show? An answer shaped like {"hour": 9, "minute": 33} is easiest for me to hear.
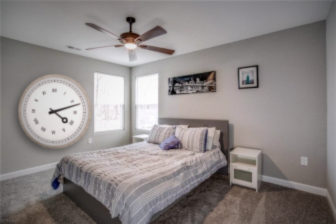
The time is {"hour": 4, "minute": 12}
